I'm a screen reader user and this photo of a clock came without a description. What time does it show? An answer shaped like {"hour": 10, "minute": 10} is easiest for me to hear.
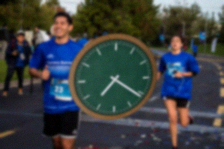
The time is {"hour": 7, "minute": 21}
